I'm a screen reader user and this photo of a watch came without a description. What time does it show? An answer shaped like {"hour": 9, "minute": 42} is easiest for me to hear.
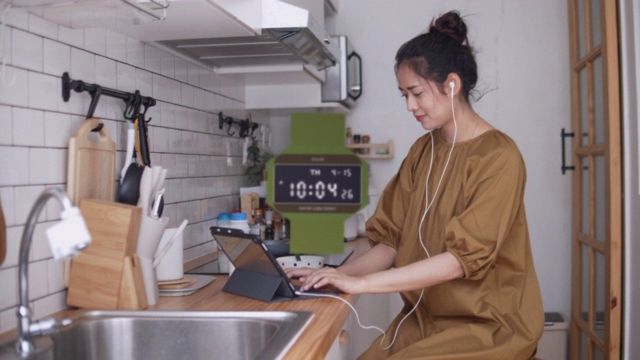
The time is {"hour": 10, "minute": 4}
